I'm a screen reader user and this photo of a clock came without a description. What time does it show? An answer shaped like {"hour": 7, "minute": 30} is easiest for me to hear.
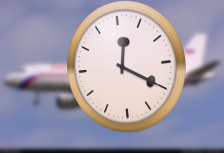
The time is {"hour": 12, "minute": 20}
